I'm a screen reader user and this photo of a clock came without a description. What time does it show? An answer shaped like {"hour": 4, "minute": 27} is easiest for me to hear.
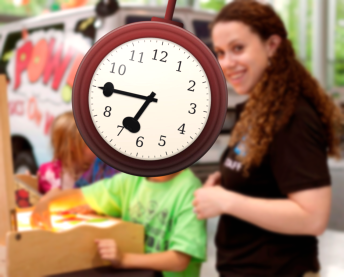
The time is {"hour": 6, "minute": 45}
